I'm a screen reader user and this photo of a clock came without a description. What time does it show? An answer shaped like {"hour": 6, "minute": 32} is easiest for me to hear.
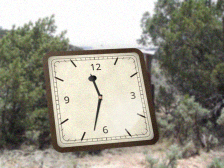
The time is {"hour": 11, "minute": 33}
